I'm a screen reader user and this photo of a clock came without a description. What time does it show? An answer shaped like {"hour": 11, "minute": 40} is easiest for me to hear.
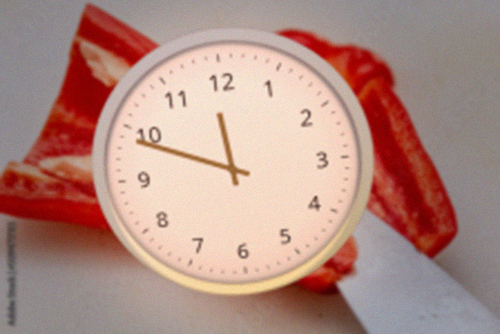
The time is {"hour": 11, "minute": 49}
